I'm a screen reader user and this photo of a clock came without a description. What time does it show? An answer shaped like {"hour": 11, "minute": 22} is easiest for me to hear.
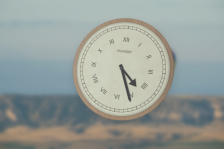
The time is {"hour": 4, "minute": 26}
